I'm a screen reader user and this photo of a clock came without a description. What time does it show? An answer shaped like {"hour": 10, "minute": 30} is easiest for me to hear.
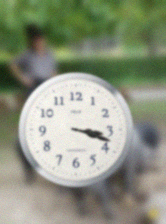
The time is {"hour": 3, "minute": 18}
